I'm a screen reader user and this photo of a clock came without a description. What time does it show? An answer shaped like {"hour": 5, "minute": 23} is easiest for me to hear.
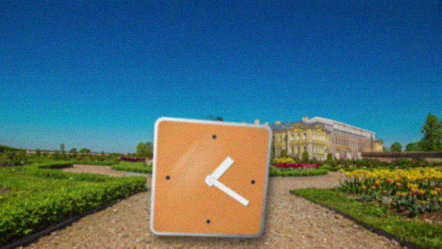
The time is {"hour": 1, "minute": 20}
